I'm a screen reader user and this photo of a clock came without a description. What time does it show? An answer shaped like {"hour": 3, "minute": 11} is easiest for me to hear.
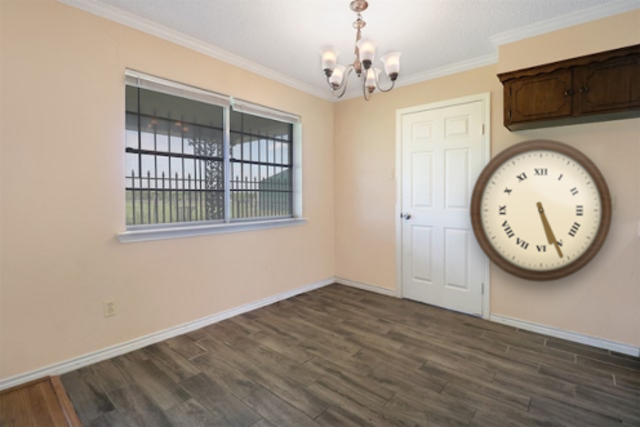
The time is {"hour": 5, "minute": 26}
